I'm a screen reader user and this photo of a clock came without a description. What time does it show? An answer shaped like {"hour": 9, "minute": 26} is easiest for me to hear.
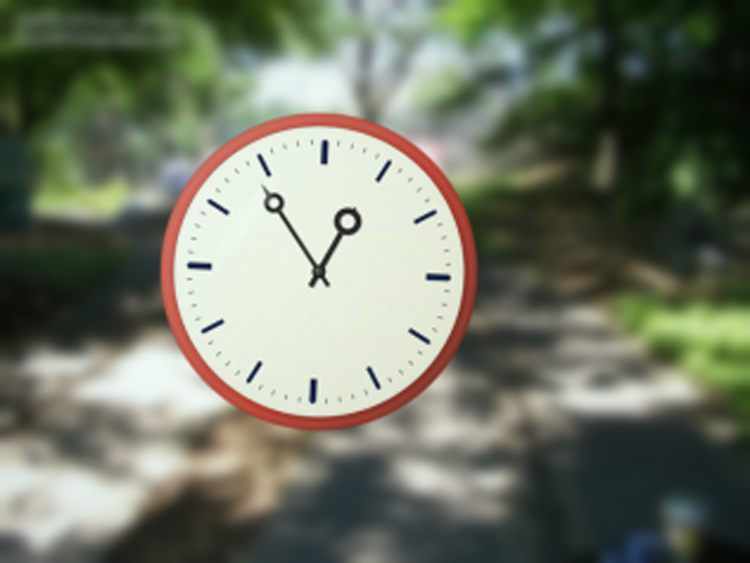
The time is {"hour": 12, "minute": 54}
